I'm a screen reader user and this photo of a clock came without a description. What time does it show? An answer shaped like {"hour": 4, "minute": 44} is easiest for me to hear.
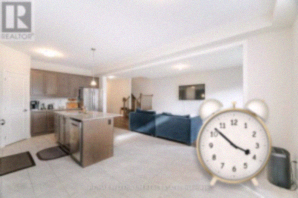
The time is {"hour": 3, "minute": 52}
